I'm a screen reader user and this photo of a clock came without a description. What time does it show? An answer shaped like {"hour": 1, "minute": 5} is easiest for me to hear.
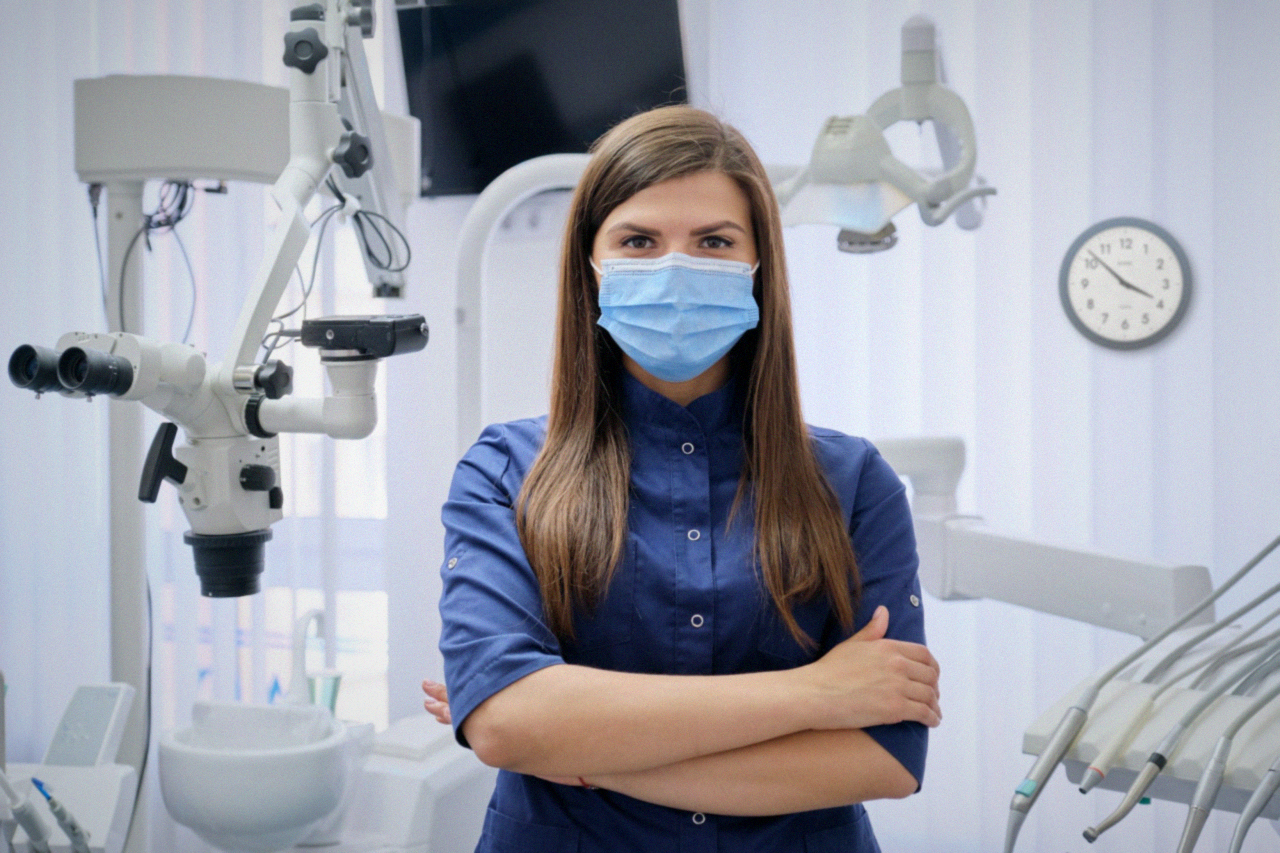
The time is {"hour": 3, "minute": 52}
